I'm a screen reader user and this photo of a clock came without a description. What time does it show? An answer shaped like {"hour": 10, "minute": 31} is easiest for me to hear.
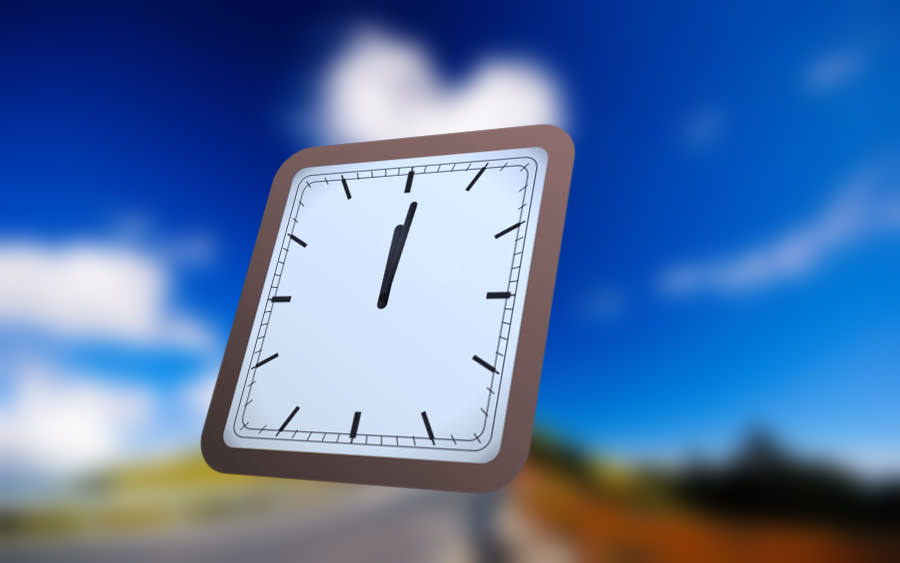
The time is {"hour": 12, "minute": 1}
